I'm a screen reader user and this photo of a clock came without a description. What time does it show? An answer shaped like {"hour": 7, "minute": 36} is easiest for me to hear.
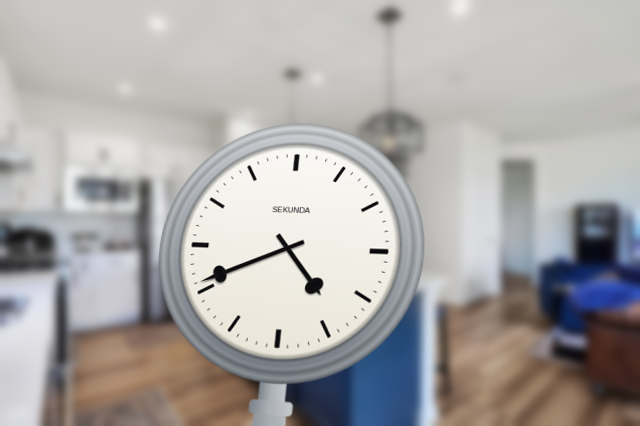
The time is {"hour": 4, "minute": 41}
